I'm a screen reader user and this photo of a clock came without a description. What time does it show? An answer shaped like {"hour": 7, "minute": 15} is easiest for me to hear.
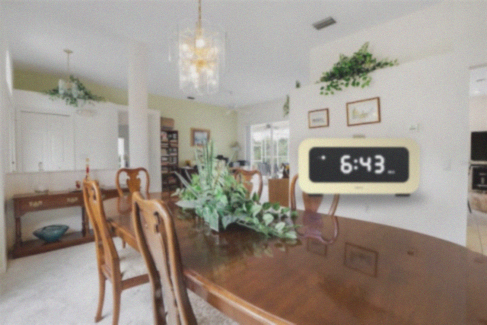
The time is {"hour": 6, "minute": 43}
